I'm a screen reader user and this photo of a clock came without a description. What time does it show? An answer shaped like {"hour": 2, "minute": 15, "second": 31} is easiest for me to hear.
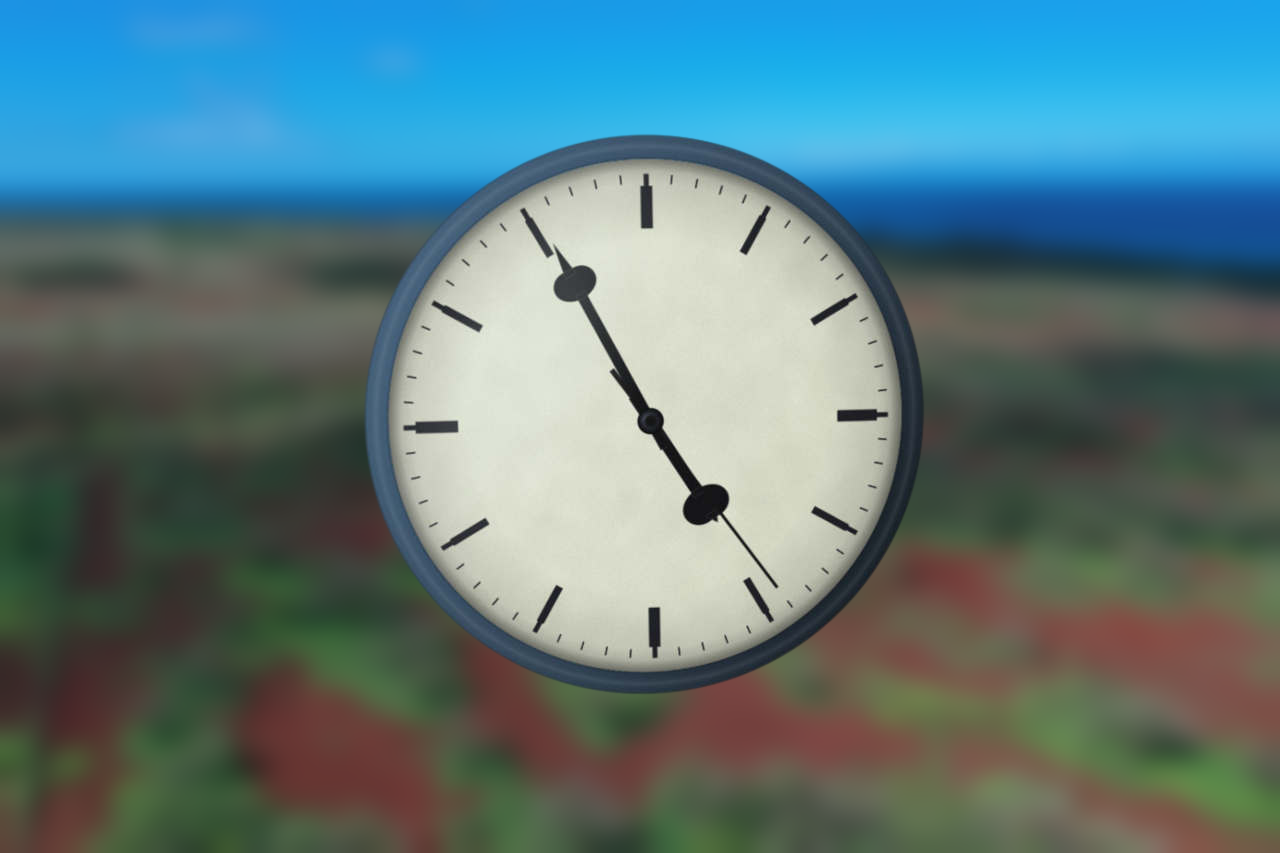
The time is {"hour": 4, "minute": 55, "second": 24}
